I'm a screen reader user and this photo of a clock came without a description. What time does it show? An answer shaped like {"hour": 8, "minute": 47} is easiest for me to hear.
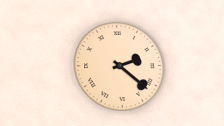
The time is {"hour": 2, "minute": 22}
